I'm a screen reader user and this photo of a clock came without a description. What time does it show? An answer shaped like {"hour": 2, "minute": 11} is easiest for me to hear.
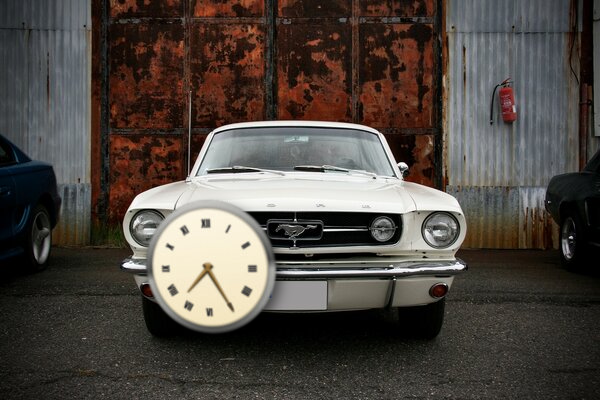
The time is {"hour": 7, "minute": 25}
